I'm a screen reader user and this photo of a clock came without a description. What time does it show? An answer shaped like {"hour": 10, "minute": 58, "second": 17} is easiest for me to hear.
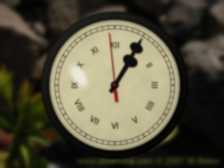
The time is {"hour": 1, "minute": 4, "second": 59}
